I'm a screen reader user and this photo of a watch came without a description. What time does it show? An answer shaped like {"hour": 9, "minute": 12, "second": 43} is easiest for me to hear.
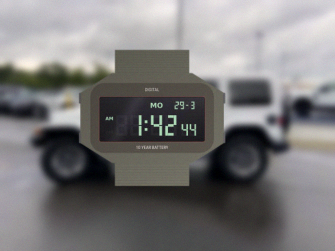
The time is {"hour": 1, "minute": 42, "second": 44}
